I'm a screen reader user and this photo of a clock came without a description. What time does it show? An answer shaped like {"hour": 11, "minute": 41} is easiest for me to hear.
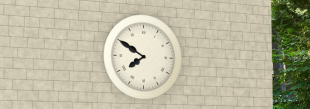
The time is {"hour": 7, "minute": 50}
